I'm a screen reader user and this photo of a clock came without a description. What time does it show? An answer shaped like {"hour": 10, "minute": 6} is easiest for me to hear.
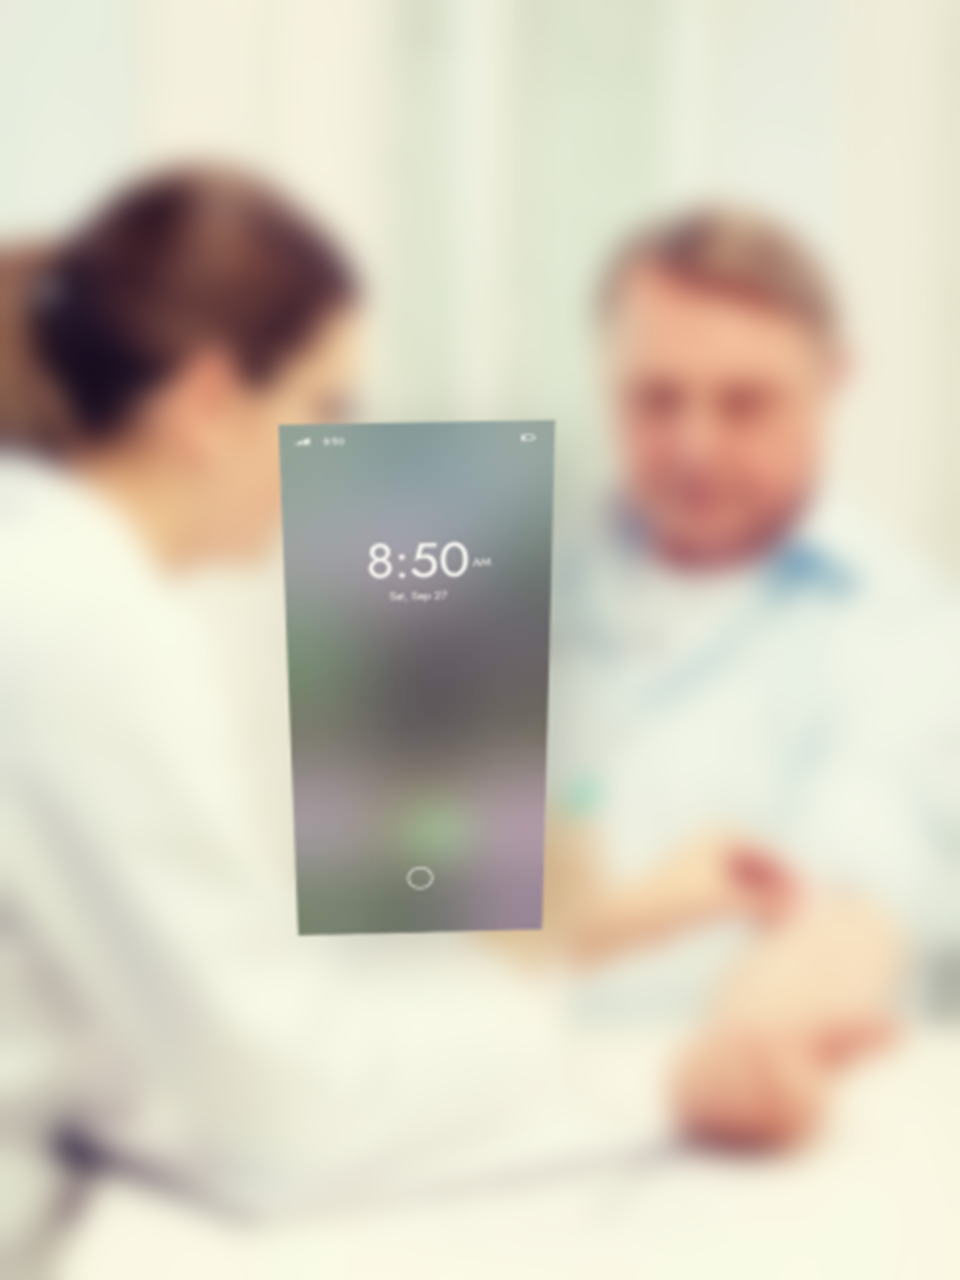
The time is {"hour": 8, "minute": 50}
